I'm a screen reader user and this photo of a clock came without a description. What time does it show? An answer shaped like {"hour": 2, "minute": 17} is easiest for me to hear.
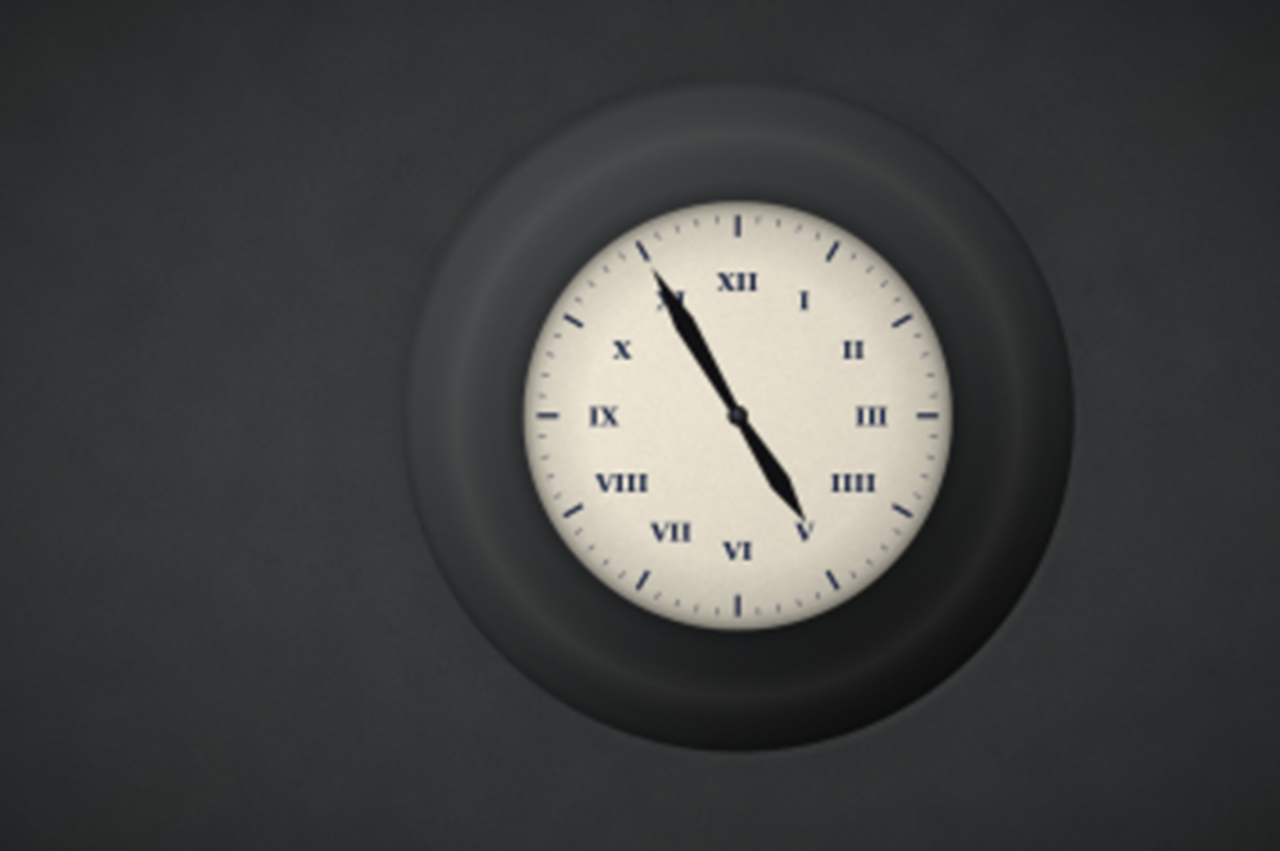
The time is {"hour": 4, "minute": 55}
